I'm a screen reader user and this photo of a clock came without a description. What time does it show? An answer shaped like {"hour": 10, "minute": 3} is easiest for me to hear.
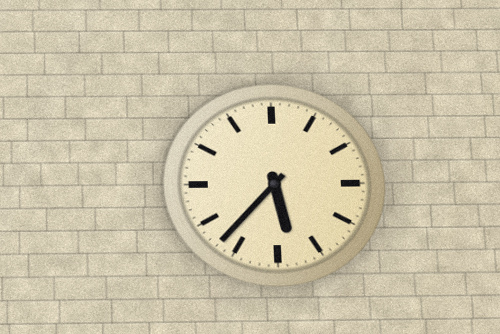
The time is {"hour": 5, "minute": 37}
